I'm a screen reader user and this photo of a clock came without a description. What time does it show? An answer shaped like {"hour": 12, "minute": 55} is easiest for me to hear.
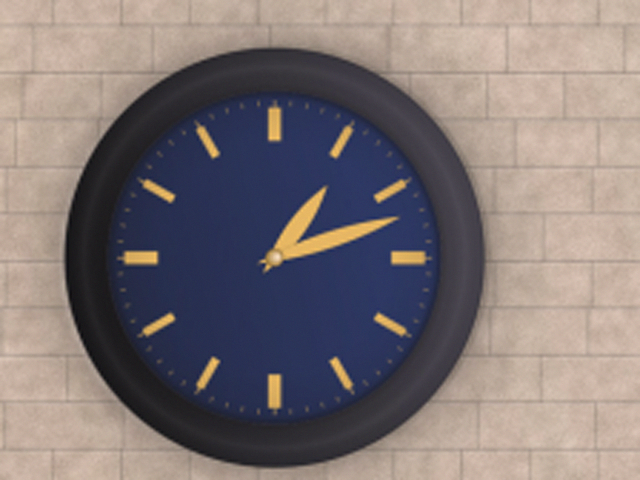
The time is {"hour": 1, "minute": 12}
